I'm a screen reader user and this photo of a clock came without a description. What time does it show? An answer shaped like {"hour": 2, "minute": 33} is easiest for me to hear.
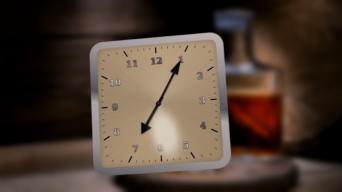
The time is {"hour": 7, "minute": 5}
